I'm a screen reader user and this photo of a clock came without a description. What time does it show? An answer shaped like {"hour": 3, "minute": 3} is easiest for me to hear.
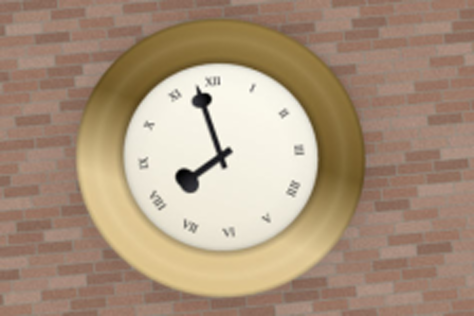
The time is {"hour": 7, "minute": 58}
